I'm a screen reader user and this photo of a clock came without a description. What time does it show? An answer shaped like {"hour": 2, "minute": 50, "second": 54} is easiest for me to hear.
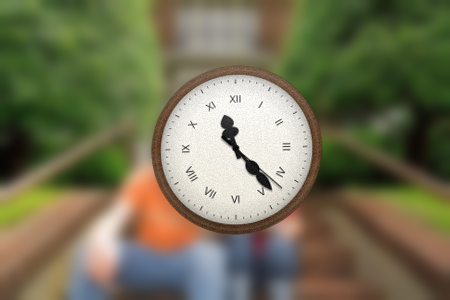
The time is {"hour": 11, "minute": 23, "second": 22}
